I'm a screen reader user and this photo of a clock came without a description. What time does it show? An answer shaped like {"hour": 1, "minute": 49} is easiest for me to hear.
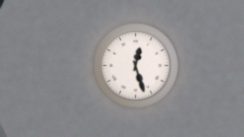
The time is {"hour": 12, "minute": 27}
